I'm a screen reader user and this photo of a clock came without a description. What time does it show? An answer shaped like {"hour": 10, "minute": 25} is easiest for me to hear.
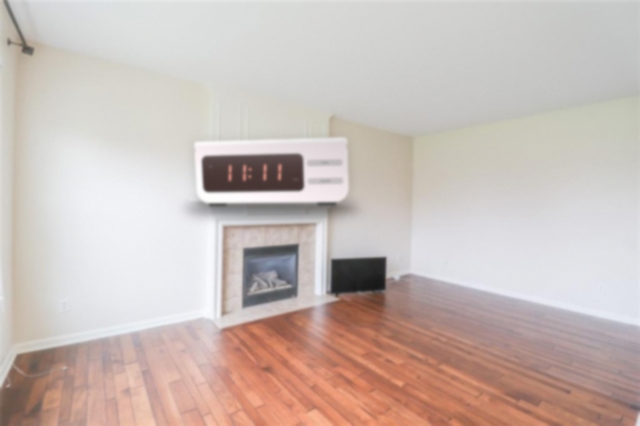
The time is {"hour": 11, "minute": 11}
